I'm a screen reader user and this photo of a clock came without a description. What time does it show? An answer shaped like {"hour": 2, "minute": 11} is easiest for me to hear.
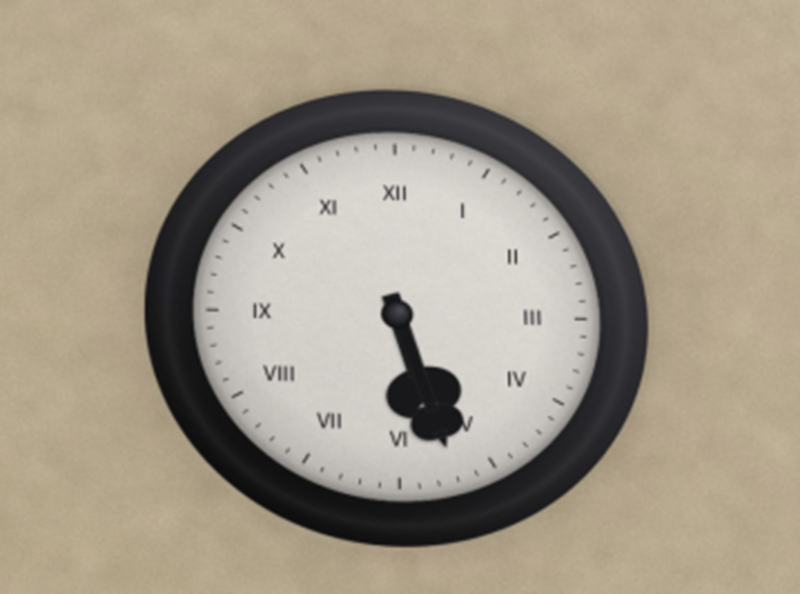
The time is {"hour": 5, "minute": 27}
